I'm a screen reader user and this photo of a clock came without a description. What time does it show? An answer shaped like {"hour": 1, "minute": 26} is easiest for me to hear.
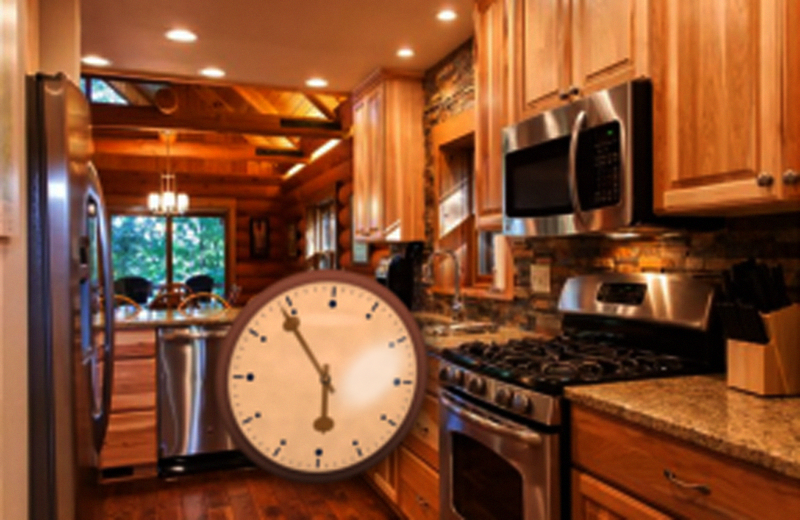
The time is {"hour": 5, "minute": 54}
